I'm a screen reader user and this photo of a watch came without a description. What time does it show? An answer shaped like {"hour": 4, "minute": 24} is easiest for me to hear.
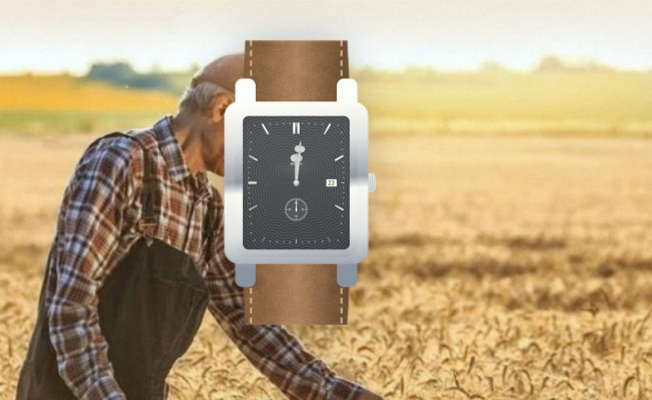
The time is {"hour": 12, "minute": 1}
